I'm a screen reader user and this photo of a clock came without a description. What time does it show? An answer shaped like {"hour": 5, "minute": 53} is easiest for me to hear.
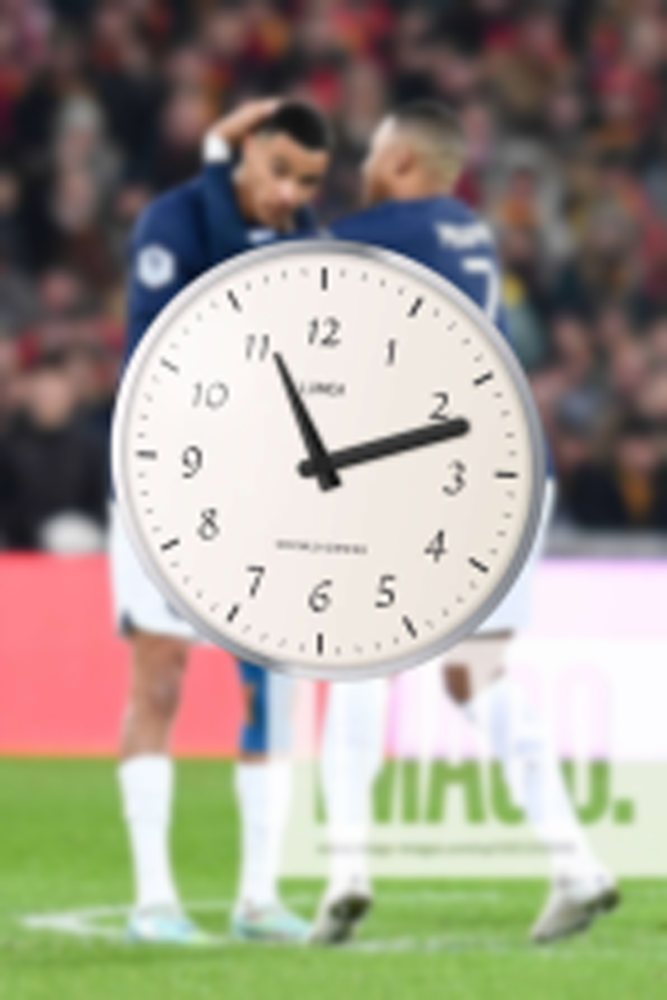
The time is {"hour": 11, "minute": 12}
